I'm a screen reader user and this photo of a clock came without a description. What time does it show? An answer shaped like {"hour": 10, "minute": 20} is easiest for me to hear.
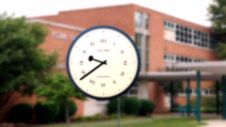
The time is {"hour": 9, "minute": 39}
